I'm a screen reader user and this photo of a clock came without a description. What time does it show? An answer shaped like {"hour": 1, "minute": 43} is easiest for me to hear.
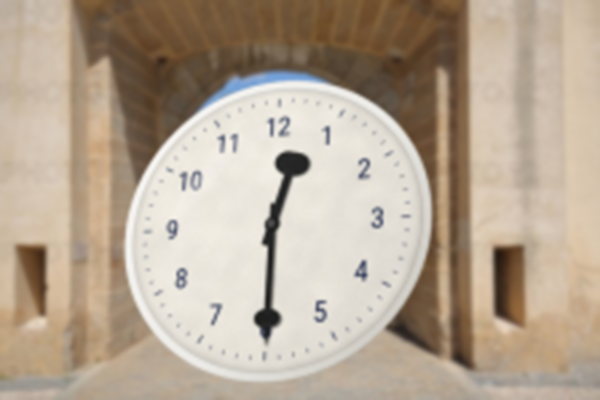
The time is {"hour": 12, "minute": 30}
